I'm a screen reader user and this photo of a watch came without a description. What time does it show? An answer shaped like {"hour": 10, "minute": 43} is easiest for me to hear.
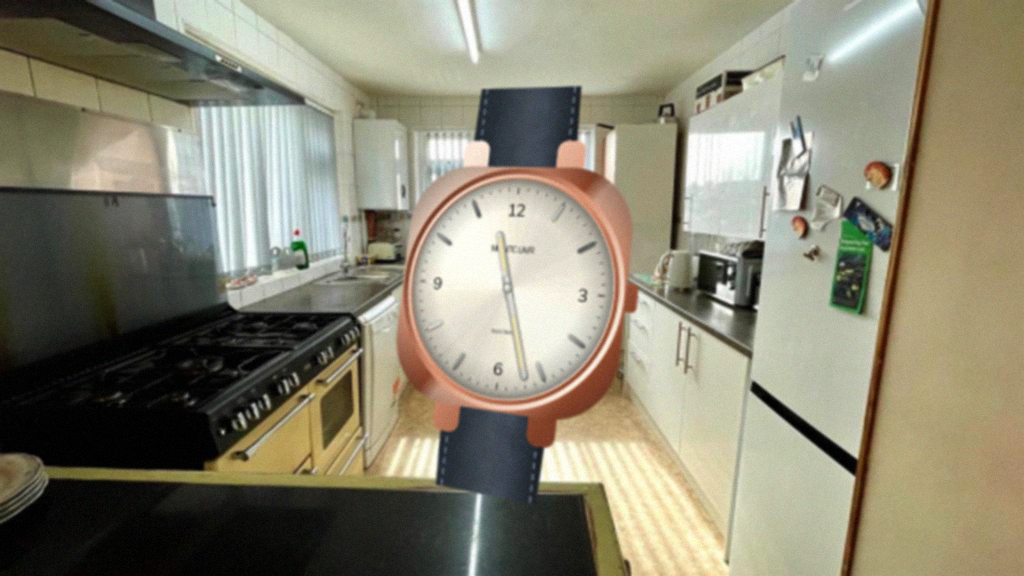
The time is {"hour": 11, "minute": 27}
